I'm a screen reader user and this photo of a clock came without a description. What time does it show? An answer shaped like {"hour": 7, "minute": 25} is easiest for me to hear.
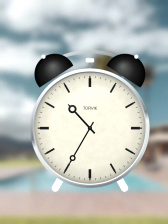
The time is {"hour": 10, "minute": 35}
